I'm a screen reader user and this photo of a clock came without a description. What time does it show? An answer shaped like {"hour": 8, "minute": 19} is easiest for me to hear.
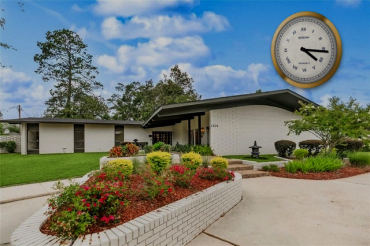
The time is {"hour": 4, "minute": 16}
